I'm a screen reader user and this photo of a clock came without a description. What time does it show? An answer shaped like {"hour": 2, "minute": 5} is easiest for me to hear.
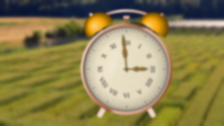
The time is {"hour": 2, "minute": 59}
